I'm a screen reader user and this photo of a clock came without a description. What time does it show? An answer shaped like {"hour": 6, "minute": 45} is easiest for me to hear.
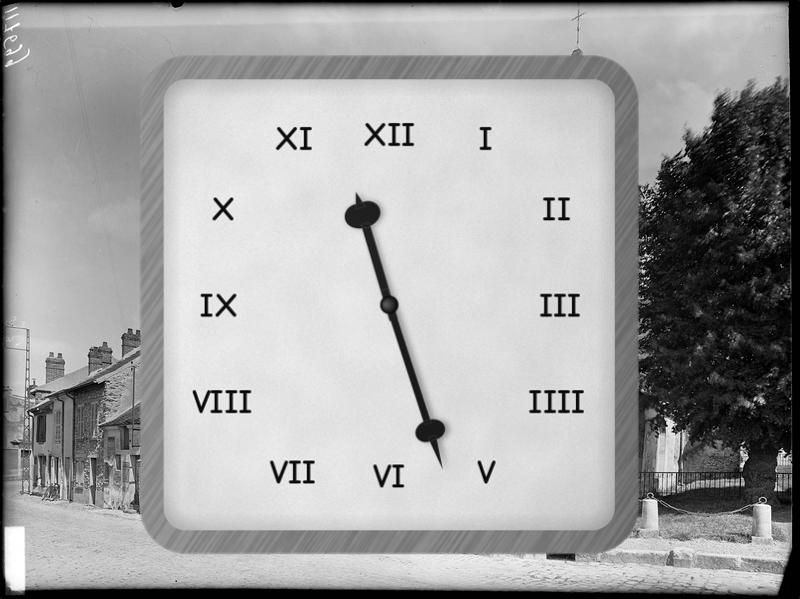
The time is {"hour": 11, "minute": 27}
